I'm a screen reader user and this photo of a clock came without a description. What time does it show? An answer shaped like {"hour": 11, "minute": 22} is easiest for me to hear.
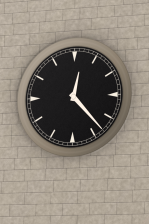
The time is {"hour": 12, "minute": 23}
